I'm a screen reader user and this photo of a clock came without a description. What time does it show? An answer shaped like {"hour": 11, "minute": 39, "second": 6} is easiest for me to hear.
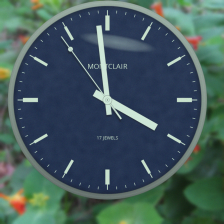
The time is {"hour": 3, "minute": 58, "second": 54}
